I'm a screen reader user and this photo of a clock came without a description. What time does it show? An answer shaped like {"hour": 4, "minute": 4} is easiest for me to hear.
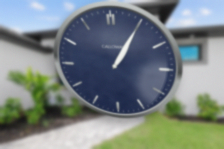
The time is {"hour": 1, "minute": 5}
